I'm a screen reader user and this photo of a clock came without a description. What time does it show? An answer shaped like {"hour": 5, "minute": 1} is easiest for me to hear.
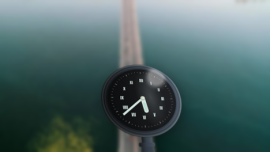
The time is {"hour": 5, "minute": 38}
